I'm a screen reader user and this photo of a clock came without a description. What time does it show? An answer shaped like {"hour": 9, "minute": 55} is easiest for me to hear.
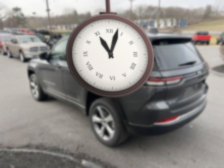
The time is {"hour": 11, "minute": 3}
